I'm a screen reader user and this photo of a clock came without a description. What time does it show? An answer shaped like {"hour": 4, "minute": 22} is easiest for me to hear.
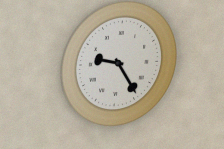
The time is {"hour": 9, "minute": 24}
